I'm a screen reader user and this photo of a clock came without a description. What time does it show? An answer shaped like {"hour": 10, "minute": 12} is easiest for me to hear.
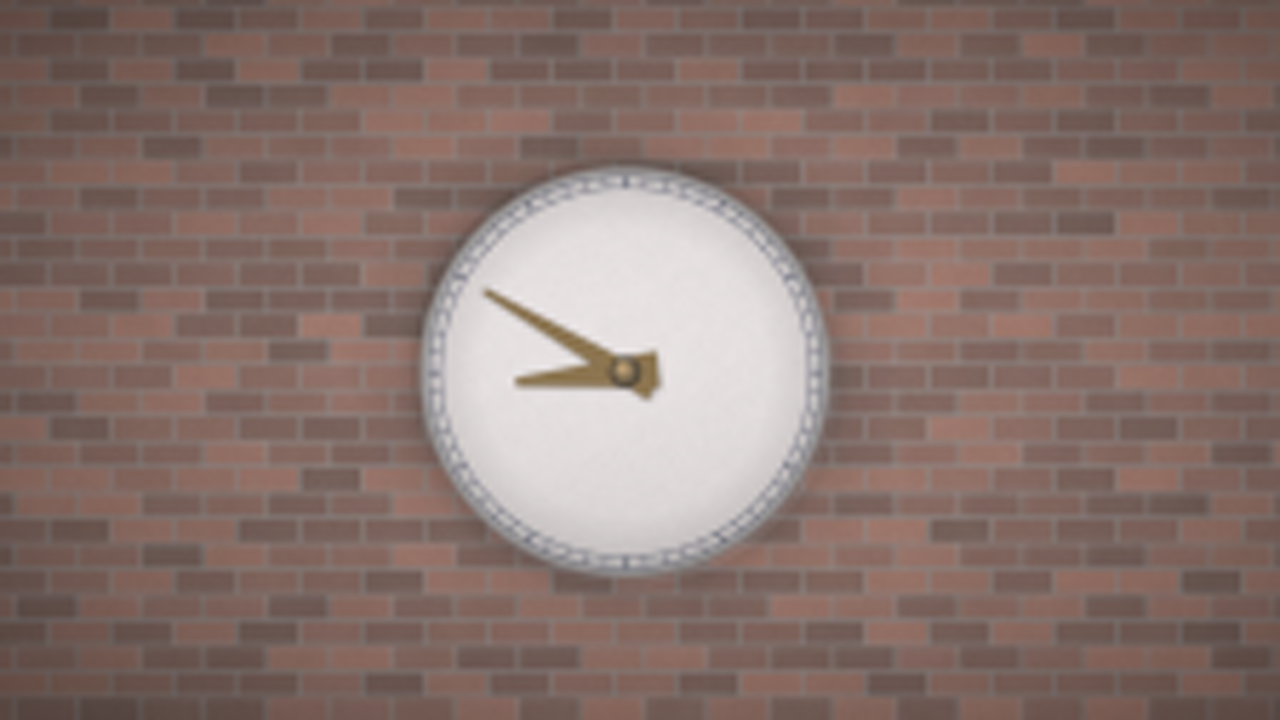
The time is {"hour": 8, "minute": 50}
